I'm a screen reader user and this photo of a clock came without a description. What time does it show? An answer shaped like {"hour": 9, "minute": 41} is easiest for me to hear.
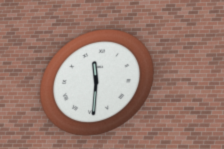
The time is {"hour": 11, "minute": 29}
